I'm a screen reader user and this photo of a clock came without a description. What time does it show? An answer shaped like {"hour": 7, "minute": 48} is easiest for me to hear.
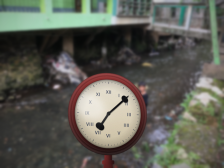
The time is {"hour": 7, "minute": 8}
